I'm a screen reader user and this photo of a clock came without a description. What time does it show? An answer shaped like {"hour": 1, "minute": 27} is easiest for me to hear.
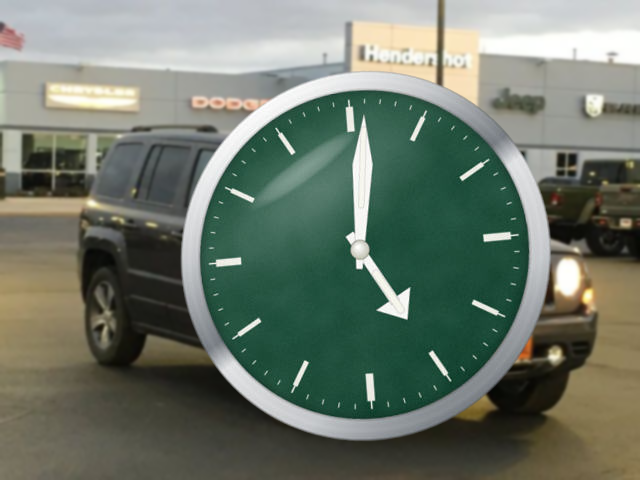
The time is {"hour": 5, "minute": 1}
